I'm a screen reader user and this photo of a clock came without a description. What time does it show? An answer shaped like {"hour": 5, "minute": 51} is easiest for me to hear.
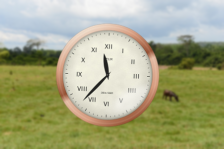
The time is {"hour": 11, "minute": 37}
